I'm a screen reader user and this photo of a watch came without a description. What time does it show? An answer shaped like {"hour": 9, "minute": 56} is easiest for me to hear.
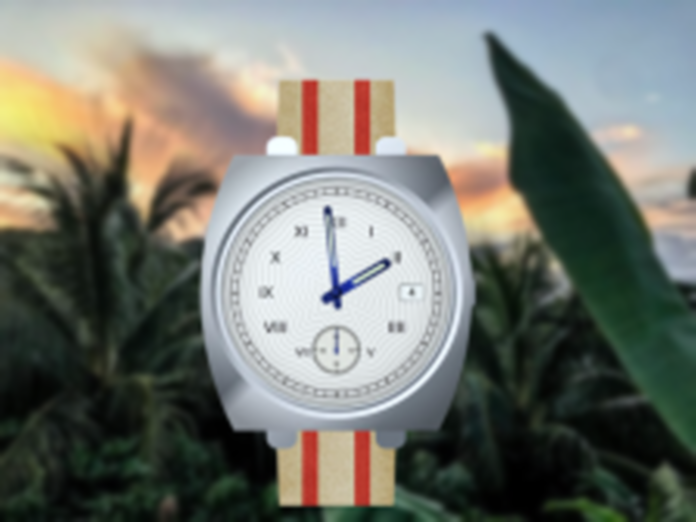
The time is {"hour": 1, "minute": 59}
